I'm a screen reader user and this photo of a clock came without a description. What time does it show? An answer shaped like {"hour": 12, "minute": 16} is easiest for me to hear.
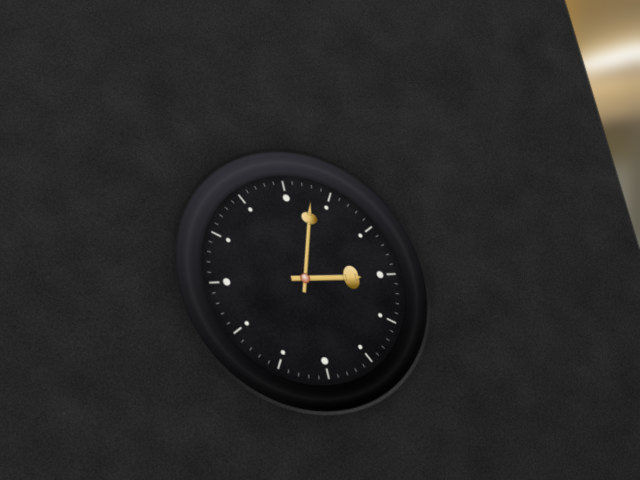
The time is {"hour": 3, "minute": 3}
